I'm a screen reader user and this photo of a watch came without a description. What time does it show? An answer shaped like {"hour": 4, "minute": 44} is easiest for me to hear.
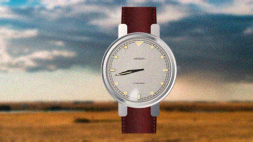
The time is {"hour": 8, "minute": 43}
